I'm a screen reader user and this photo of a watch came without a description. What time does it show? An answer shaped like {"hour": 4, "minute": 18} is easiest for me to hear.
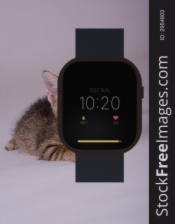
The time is {"hour": 10, "minute": 20}
